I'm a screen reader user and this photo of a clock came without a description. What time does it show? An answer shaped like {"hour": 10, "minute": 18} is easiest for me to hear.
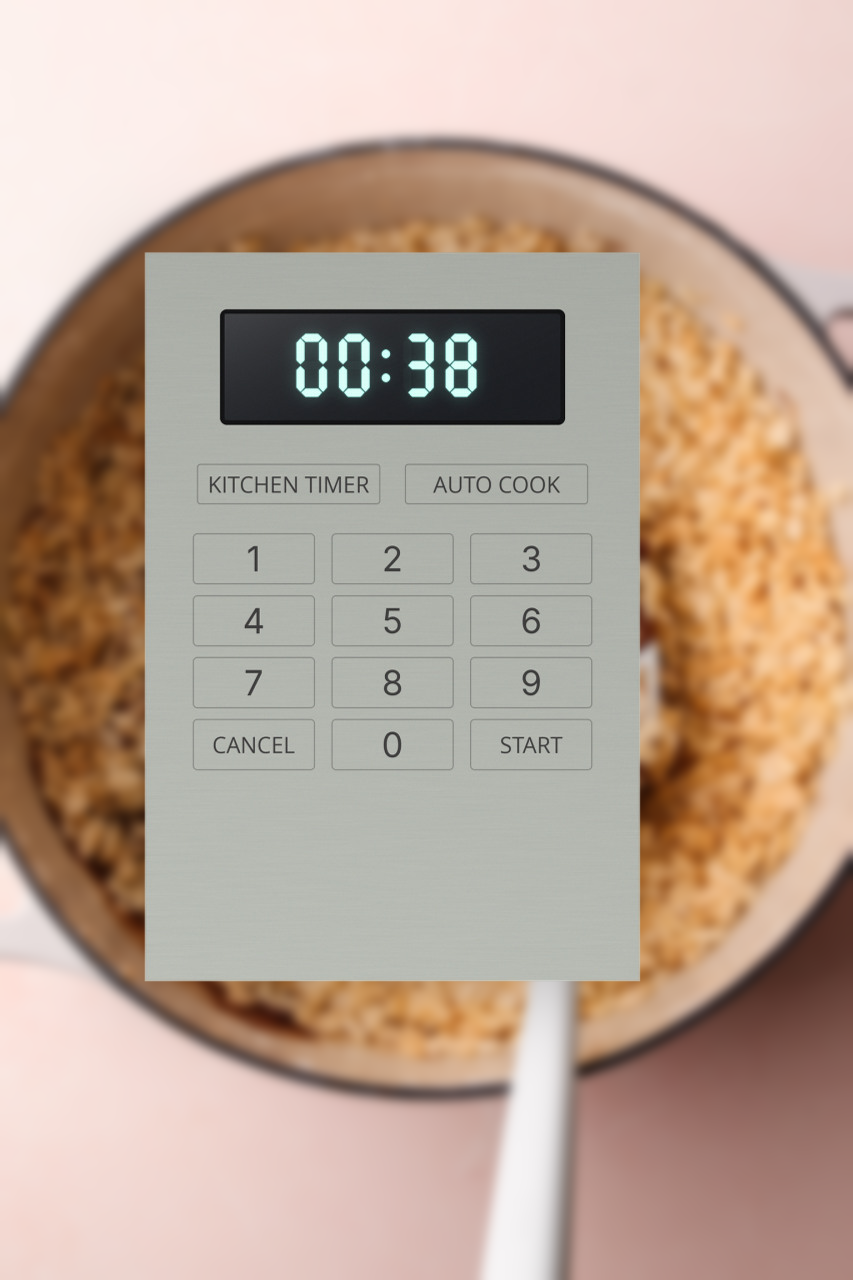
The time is {"hour": 0, "minute": 38}
